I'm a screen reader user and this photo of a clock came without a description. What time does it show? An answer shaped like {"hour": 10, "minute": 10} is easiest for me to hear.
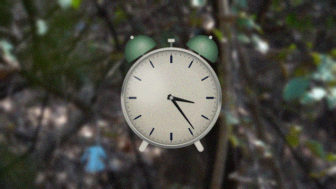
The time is {"hour": 3, "minute": 24}
